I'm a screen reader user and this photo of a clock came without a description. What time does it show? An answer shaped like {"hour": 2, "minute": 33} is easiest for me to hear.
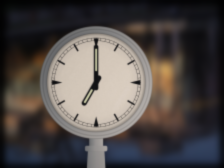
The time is {"hour": 7, "minute": 0}
